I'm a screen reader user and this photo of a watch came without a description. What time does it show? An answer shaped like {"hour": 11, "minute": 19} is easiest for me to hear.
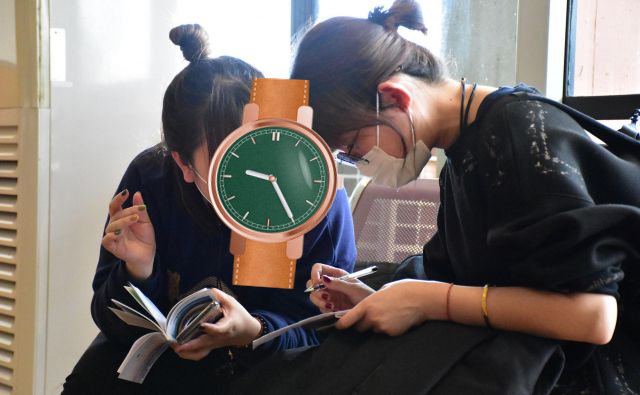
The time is {"hour": 9, "minute": 25}
